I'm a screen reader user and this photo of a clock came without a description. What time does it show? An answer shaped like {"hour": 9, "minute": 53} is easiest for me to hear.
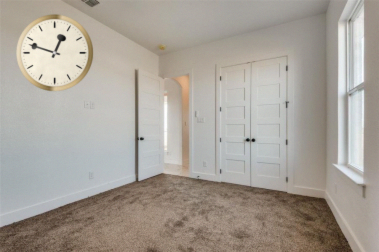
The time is {"hour": 12, "minute": 48}
